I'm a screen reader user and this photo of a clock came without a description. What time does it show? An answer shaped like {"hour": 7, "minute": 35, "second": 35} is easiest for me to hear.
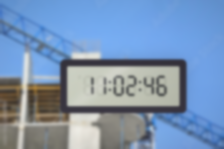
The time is {"hour": 11, "minute": 2, "second": 46}
